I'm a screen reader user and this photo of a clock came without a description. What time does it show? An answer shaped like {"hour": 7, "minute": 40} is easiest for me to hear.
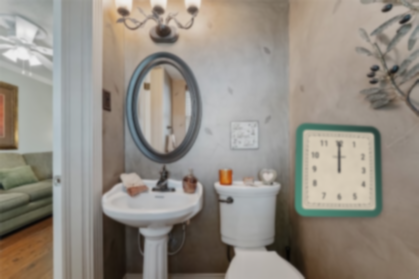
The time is {"hour": 12, "minute": 0}
